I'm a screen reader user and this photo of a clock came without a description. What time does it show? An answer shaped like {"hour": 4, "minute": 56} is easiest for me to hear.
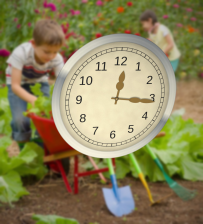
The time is {"hour": 12, "minute": 16}
